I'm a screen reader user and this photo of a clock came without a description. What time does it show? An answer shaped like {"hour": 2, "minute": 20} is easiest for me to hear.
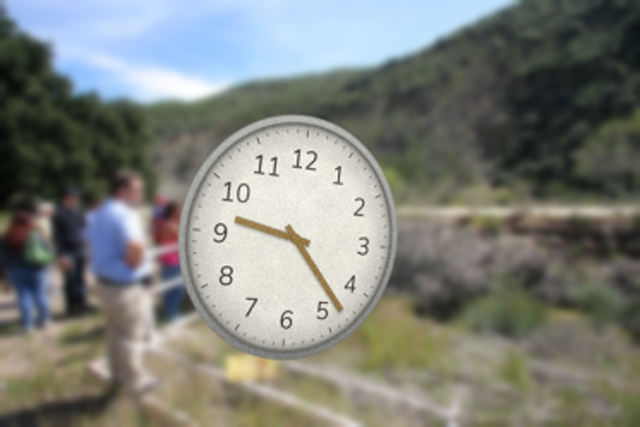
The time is {"hour": 9, "minute": 23}
